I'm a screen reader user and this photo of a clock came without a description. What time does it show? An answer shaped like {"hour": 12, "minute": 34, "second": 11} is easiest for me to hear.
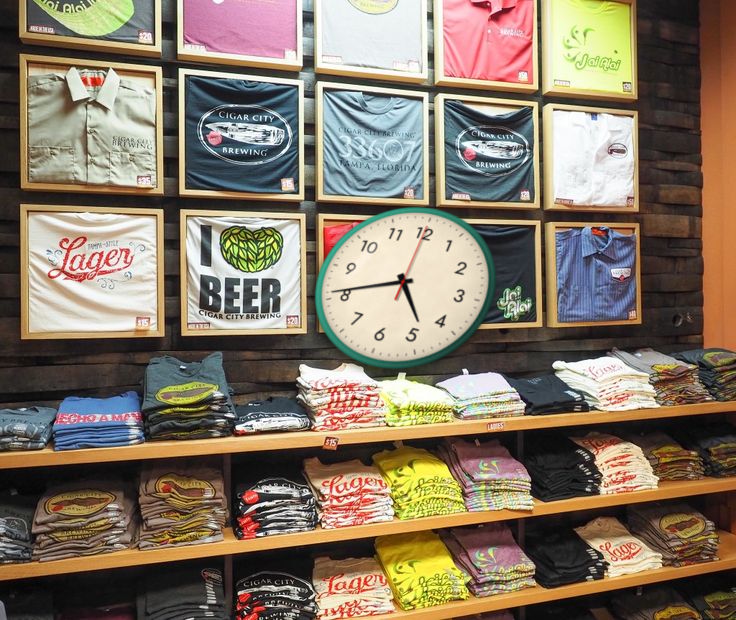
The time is {"hour": 4, "minute": 41, "second": 0}
